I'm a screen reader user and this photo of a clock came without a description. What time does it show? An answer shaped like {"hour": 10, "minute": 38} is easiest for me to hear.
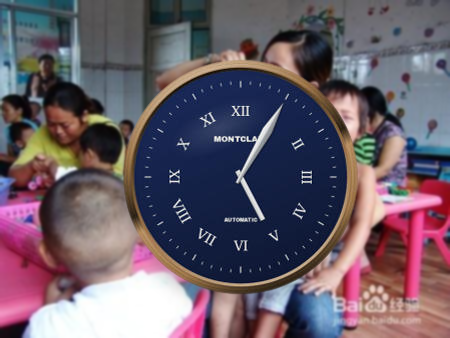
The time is {"hour": 5, "minute": 5}
